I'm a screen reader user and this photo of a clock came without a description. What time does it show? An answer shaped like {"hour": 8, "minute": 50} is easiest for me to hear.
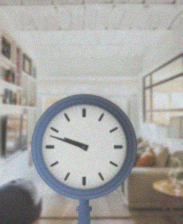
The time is {"hour": 9, "minute": 48}
